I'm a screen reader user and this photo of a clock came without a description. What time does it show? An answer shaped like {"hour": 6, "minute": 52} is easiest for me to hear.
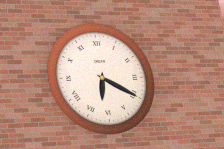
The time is {"hour": 6, "minute": 20}
